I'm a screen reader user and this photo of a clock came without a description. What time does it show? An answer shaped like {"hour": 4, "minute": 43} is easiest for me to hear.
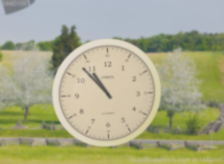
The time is {"hour": 10, "minute": 53}
